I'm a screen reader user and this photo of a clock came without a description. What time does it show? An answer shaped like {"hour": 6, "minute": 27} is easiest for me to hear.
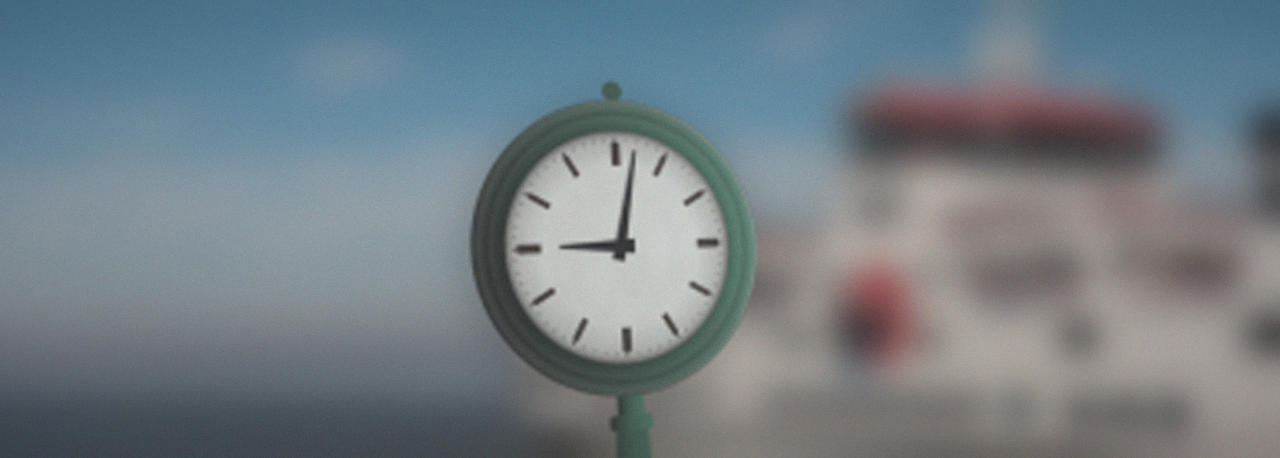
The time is {"hour": 9, "minute": 2}
